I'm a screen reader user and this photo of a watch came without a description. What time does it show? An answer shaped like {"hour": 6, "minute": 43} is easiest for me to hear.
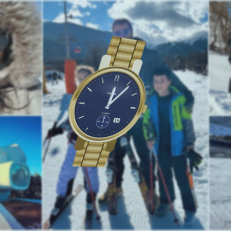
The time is {"hour": 12, "minute": 6}
